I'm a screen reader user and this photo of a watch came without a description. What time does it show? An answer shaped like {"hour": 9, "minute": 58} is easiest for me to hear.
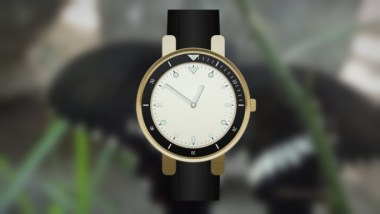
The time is {"hour": 12, "minute": 51}
